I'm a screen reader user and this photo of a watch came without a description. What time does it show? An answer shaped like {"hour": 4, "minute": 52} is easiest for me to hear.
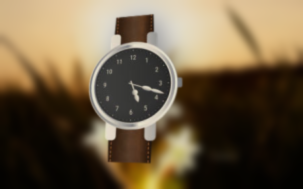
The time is {"hour": 5, "minute": 18}
